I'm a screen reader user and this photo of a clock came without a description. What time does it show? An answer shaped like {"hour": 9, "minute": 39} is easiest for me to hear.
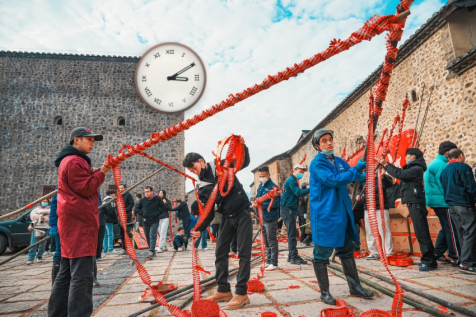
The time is {"hour": 3, "minute": 10}
